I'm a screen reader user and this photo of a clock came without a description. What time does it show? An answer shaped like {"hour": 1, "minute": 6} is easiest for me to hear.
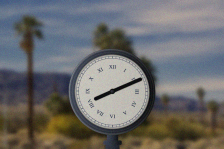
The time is {"hour": 8, "minute": 11}
